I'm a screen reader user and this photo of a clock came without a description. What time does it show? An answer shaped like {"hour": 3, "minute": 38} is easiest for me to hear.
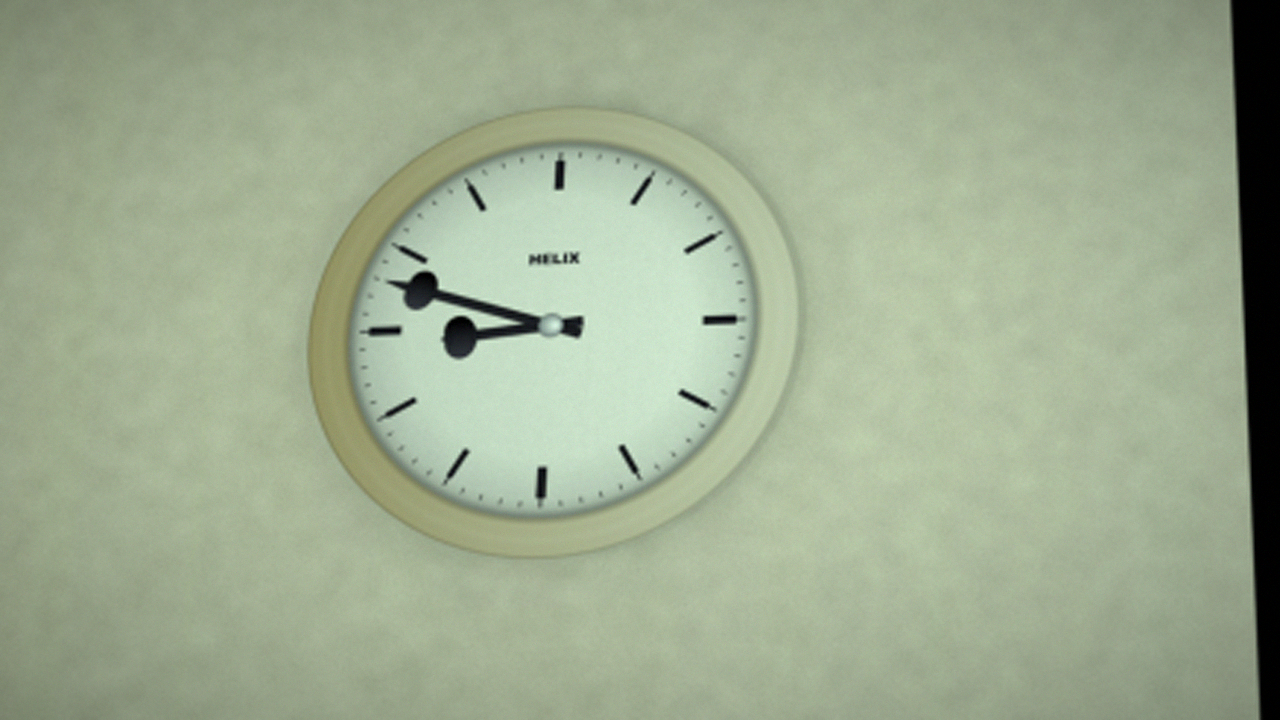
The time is {"hour": 8, "minute": 48}
